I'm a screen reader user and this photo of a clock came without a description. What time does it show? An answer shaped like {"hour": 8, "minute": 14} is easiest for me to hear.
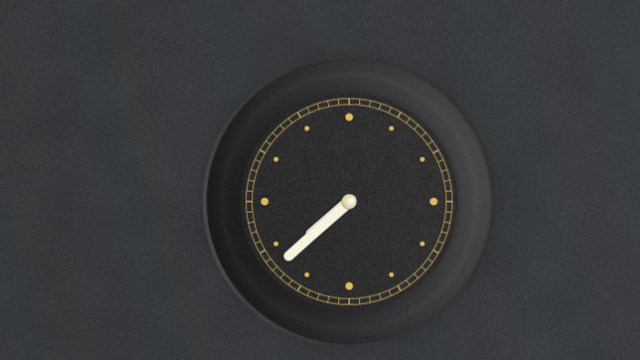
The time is {"hour": 7, "minute": 38}
